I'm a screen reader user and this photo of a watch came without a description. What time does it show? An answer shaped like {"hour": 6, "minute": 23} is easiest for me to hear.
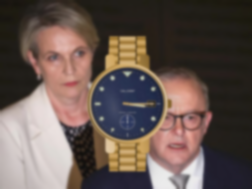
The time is {"hour": 3, "minute": 15}
